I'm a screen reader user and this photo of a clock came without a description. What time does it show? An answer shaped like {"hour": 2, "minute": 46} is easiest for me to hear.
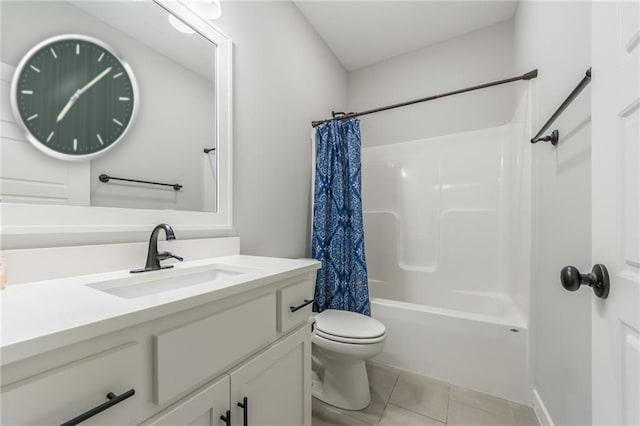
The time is {"hour": 7, "minute": 8}
